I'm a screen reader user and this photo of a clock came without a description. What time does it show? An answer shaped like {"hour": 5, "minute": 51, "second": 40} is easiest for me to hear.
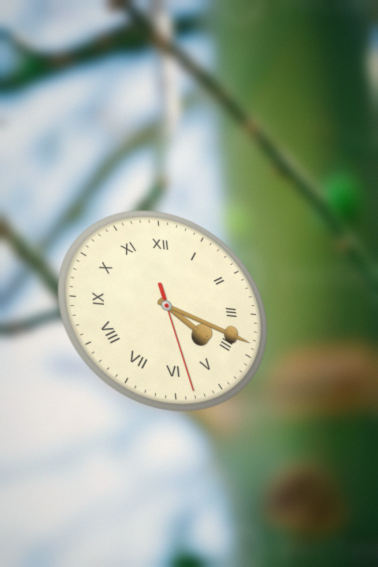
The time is {"hour": 4, "minute": 18, "second": 28}
